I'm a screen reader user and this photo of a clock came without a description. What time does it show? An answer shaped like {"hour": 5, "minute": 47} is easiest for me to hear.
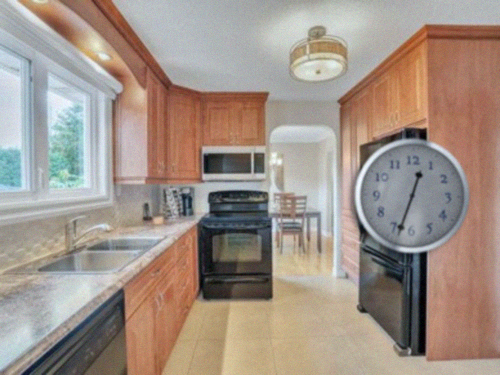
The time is {"hour": 12, "minute": 33}
